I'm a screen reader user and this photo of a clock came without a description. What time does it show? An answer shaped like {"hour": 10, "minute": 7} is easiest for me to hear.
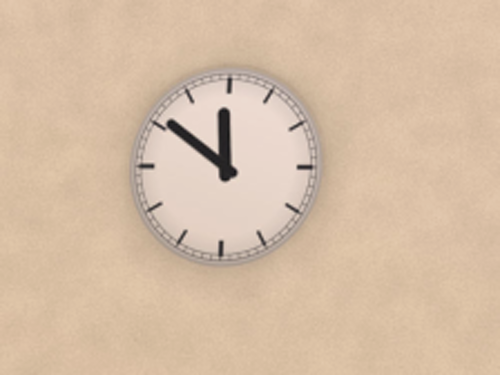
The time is {"hour": 11, "minute": 51}
